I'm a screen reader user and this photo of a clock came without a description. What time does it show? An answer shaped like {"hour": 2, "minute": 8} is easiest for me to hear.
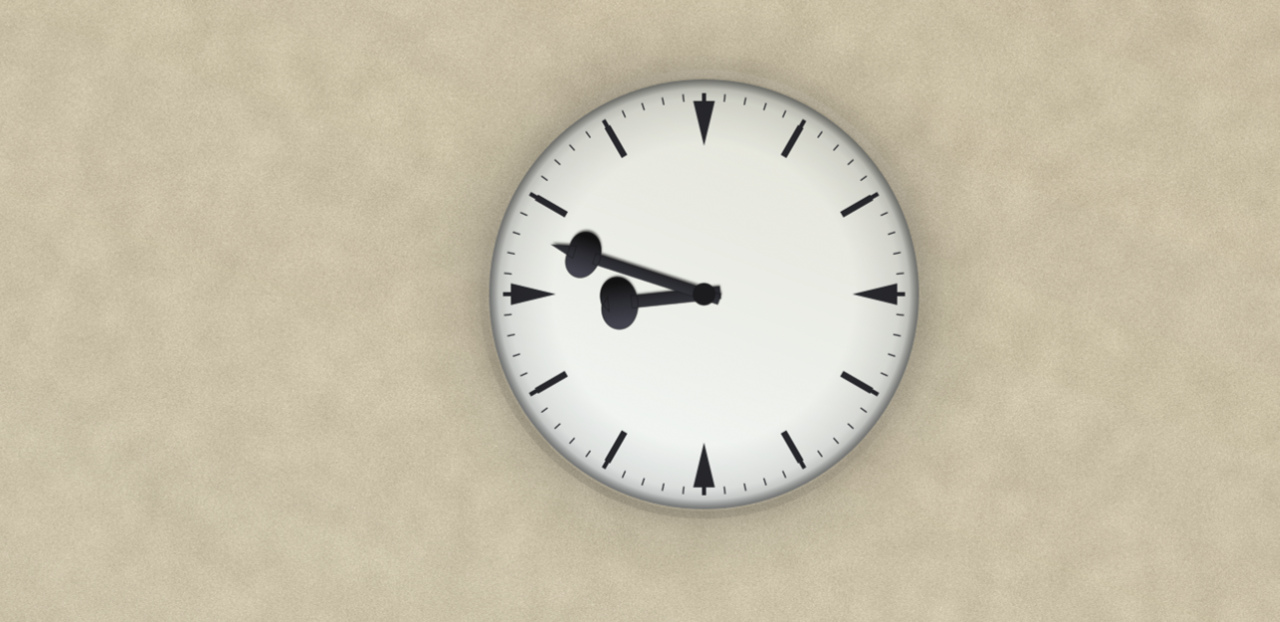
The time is {"hour": 8, "minute": 48}
